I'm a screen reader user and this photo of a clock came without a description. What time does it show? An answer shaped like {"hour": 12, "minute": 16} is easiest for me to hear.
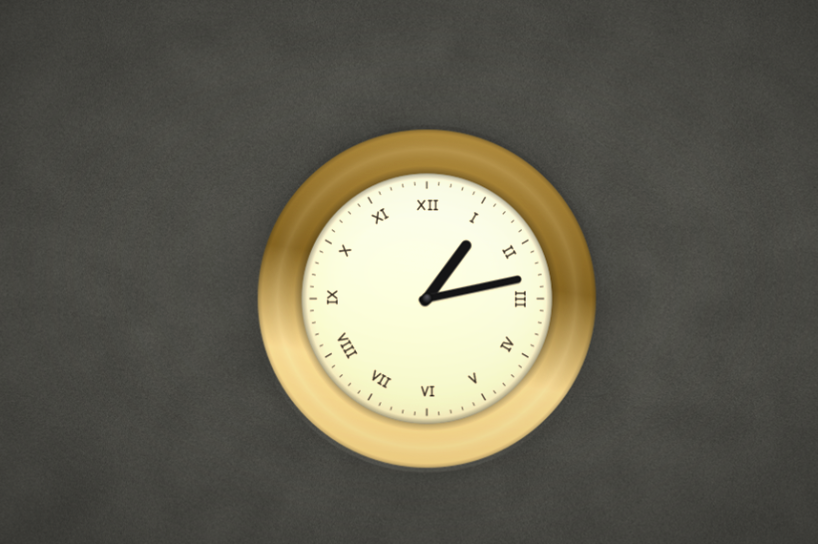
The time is {"hour": 1, "minute": 13}
